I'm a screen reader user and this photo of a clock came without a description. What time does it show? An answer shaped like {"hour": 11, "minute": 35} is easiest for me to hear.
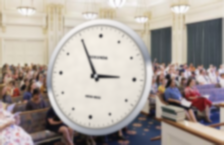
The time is {"hour": 2, "minute": 55}
